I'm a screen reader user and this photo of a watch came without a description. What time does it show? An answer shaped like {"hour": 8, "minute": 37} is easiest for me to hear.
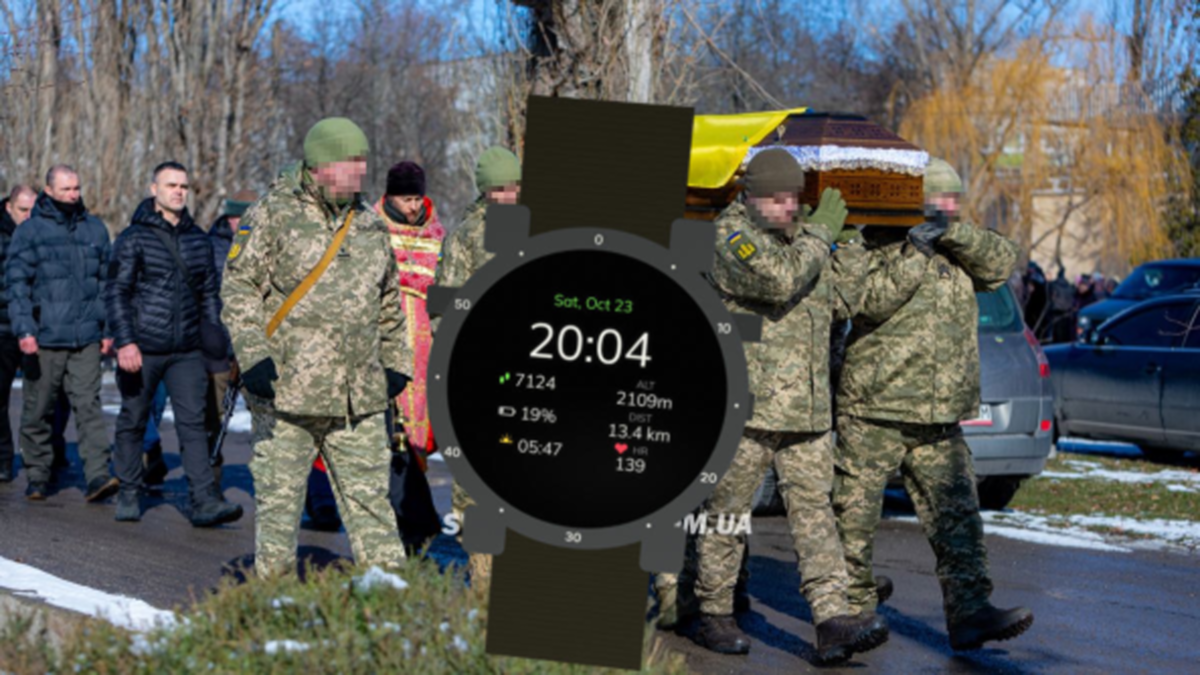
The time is {"hour": 20, "minute": 4}
